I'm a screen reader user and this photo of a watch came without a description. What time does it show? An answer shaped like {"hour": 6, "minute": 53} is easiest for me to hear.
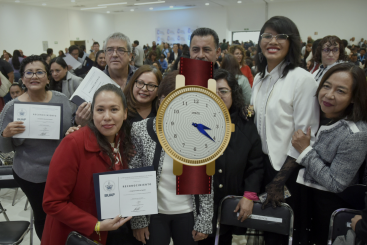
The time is {"hour": 3, "minute": 21}
